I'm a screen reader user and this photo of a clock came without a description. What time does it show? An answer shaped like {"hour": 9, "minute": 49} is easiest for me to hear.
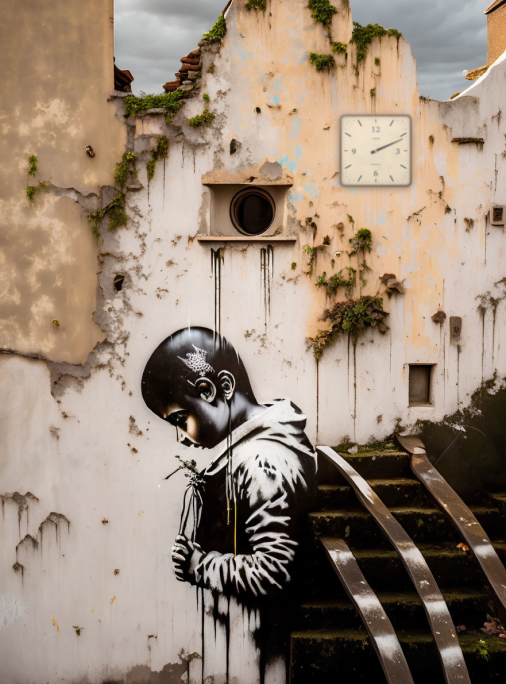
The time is {"hour": 2, "minute": 11}
